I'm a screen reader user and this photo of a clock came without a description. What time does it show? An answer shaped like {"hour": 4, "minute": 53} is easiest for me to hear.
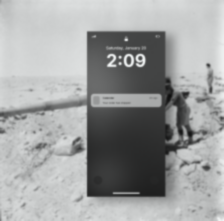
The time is {"hour": 2, "minute": 9}
